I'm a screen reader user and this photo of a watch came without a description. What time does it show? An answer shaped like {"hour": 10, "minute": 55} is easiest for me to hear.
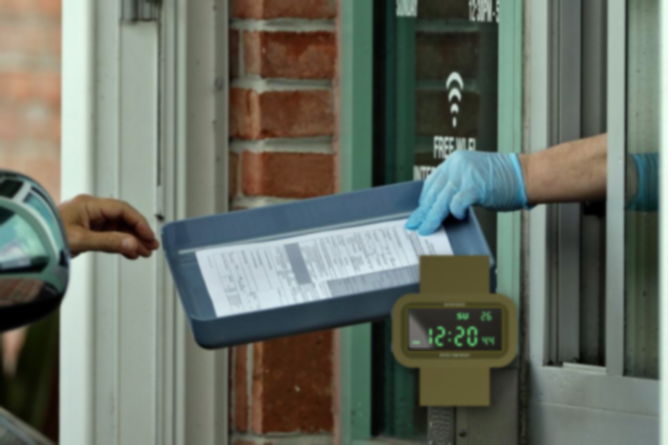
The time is {"hour": 12, "minute": 20}
